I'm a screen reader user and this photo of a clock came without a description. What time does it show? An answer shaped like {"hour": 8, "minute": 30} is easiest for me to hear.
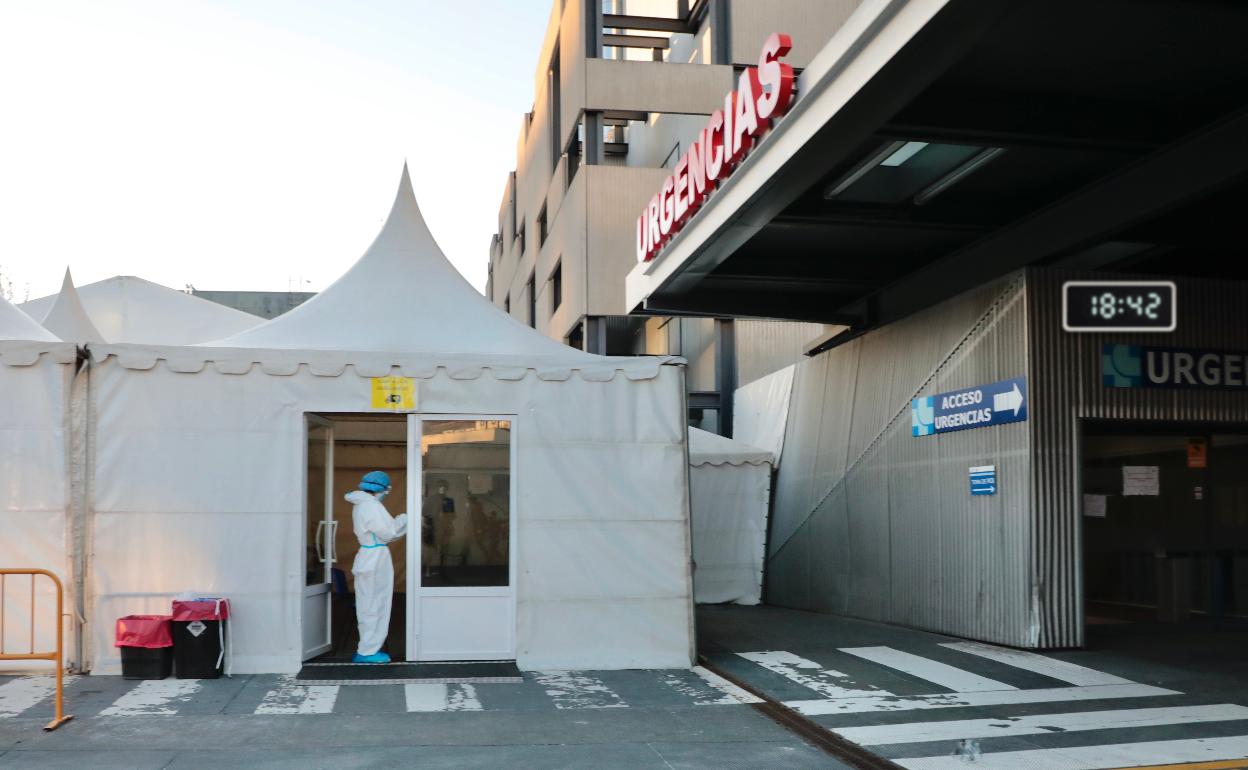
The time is {"hour": 18, "minute": 42}
